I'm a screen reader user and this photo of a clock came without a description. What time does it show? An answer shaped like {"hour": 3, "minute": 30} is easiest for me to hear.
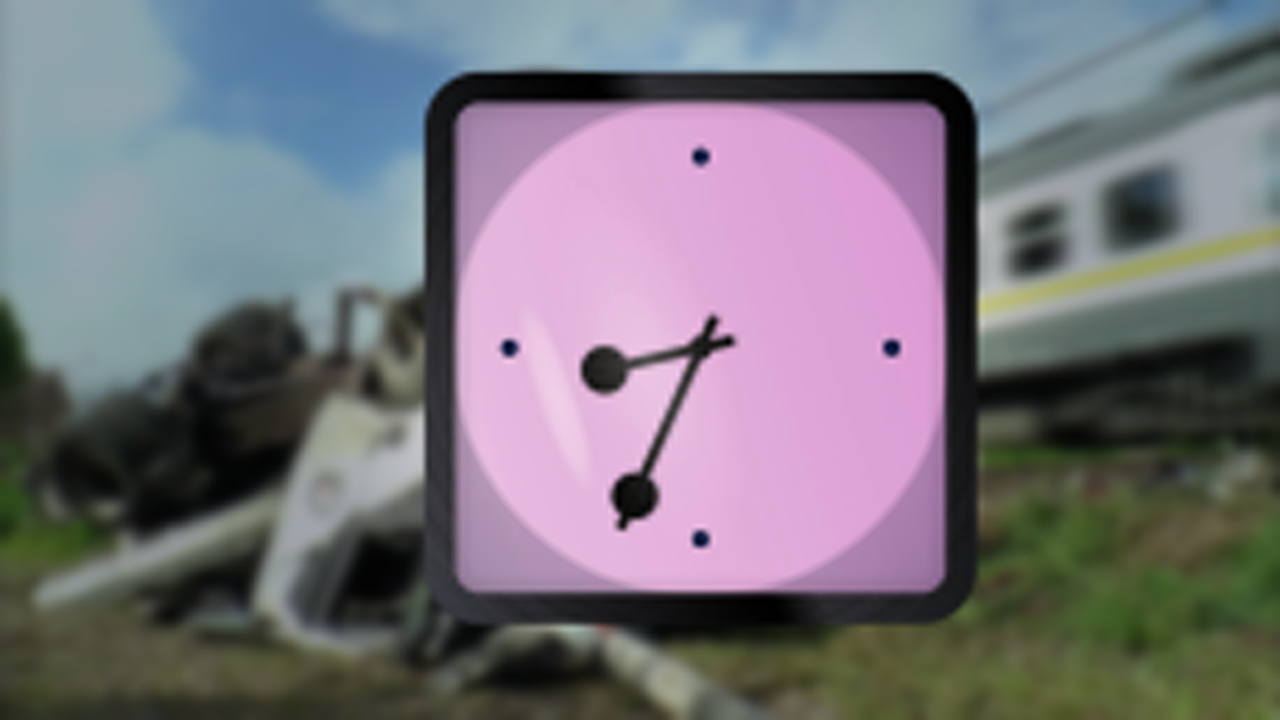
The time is {"hour": 8, "minute": 34}
